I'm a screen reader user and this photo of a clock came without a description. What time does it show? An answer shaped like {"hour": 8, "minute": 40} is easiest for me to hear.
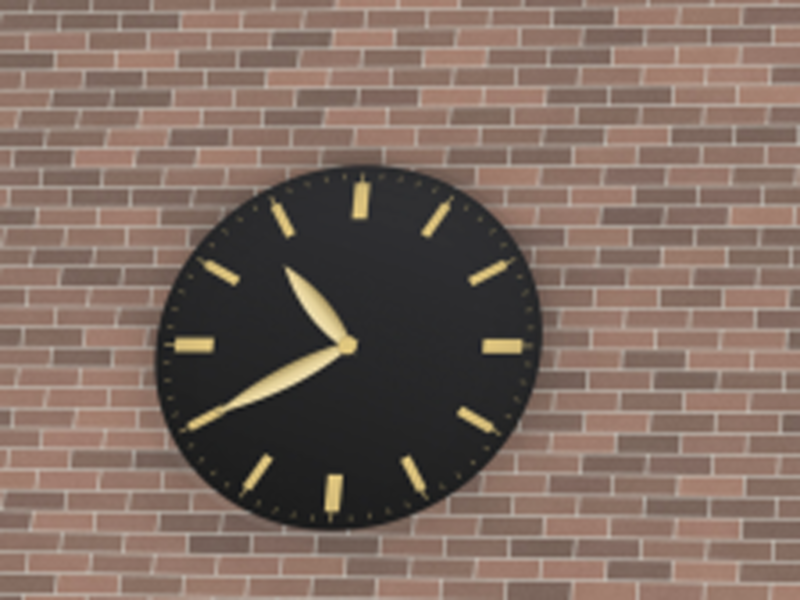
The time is {"hour": 10, "minute": 40}
